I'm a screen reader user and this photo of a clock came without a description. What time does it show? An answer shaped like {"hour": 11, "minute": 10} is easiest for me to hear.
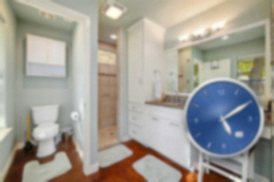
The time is {"hour": 5, "minute": 10}
